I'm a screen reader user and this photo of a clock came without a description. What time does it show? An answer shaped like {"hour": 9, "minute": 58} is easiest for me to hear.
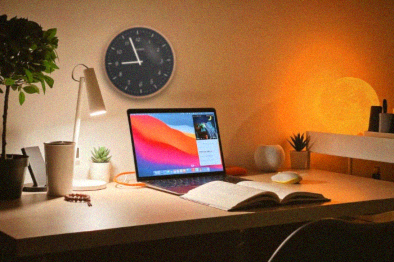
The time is {"hour": 8, "minute": 57}
